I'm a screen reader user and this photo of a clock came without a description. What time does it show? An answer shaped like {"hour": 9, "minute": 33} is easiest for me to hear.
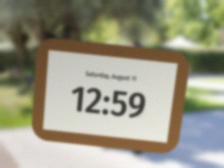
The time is {"hour": 12, "minute": 59}
